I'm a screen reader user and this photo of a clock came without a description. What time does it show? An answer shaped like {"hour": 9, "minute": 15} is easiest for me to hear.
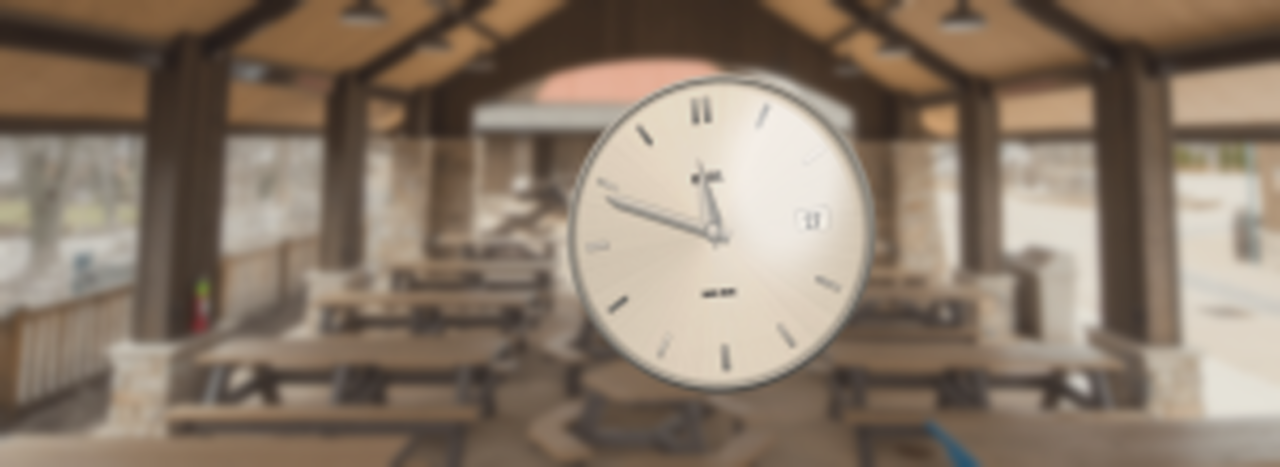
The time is {"hour": 11, "minute": 49}
